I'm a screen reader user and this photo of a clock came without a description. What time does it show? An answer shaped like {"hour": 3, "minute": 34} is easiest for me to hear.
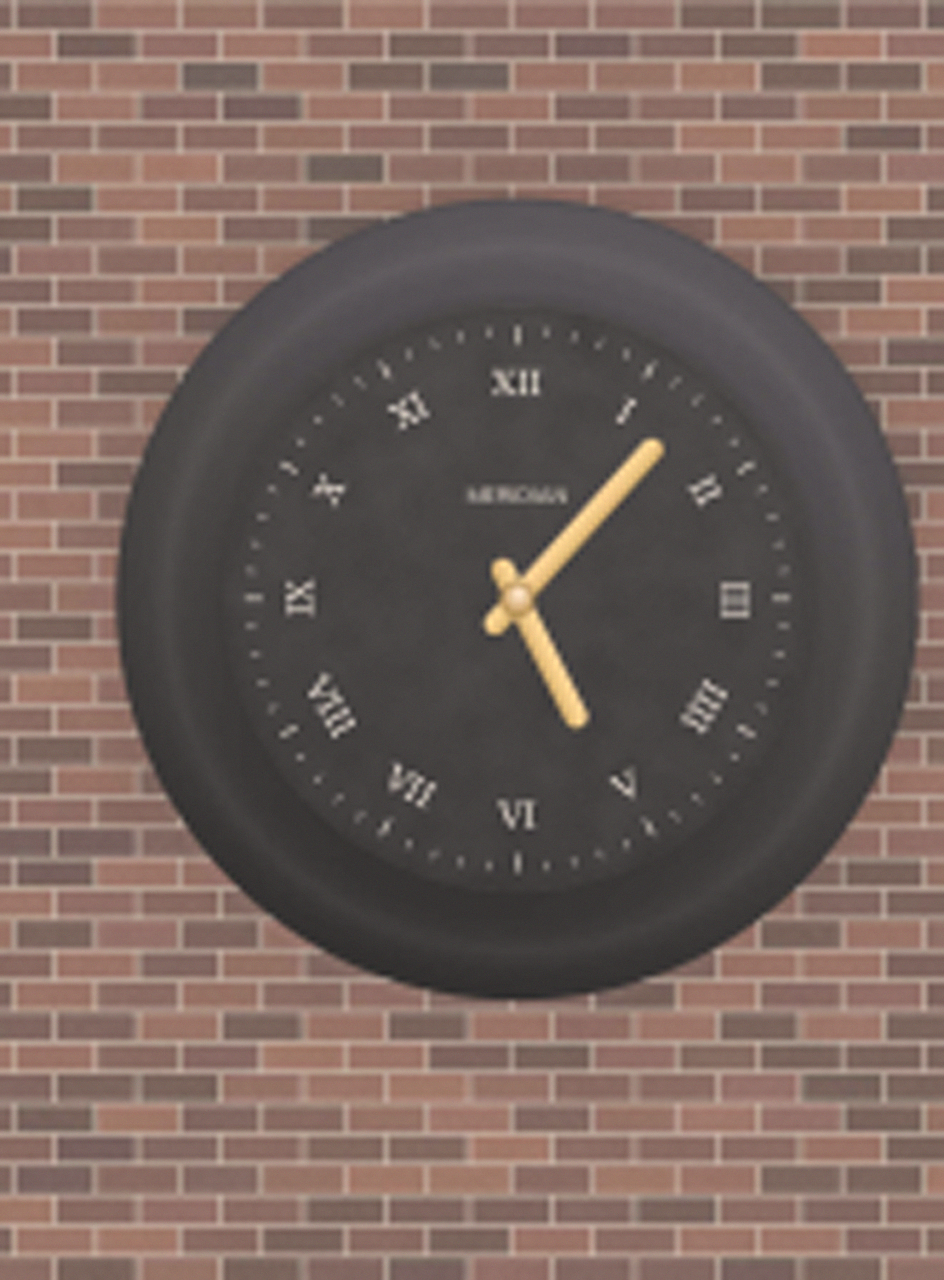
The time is {"hour": 5, "minute": 7}
